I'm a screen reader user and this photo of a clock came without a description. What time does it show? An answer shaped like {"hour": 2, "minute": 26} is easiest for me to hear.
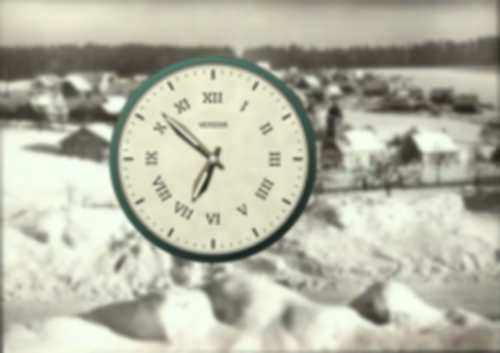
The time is {"hour": 6, "minute": 52}
